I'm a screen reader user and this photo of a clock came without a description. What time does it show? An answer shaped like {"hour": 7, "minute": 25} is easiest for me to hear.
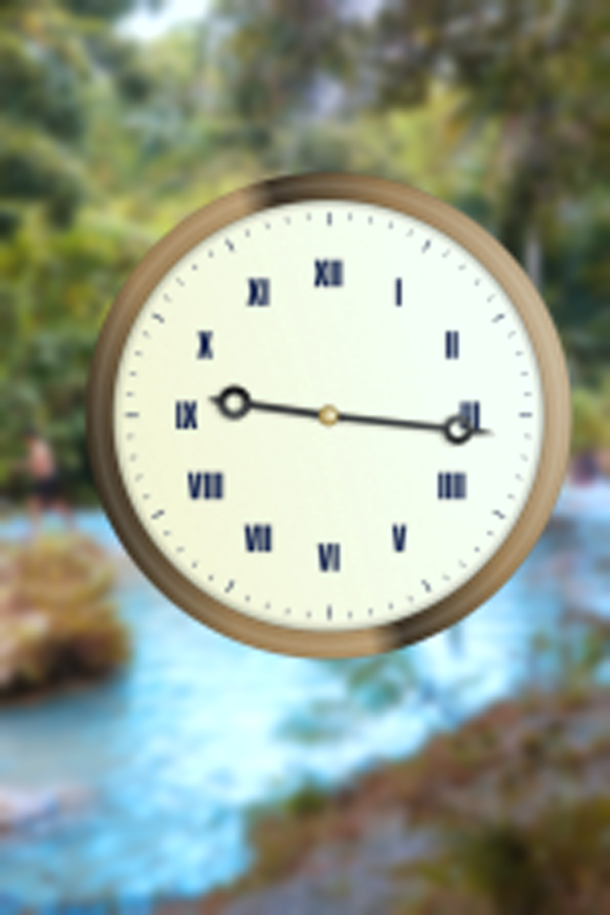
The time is {"hour": 9, "minute": 16}
